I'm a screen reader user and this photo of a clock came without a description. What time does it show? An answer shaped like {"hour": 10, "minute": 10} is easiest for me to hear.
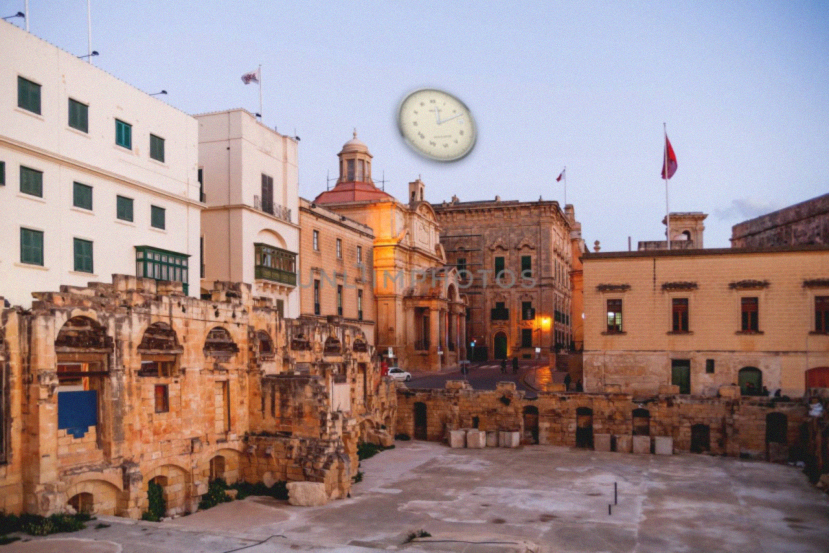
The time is {"hour": 12, "minute": 12}
